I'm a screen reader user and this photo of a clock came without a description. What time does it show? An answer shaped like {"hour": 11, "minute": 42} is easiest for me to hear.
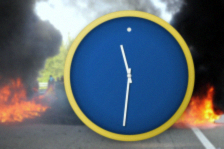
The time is {"hour": 11, "minute": 31}
